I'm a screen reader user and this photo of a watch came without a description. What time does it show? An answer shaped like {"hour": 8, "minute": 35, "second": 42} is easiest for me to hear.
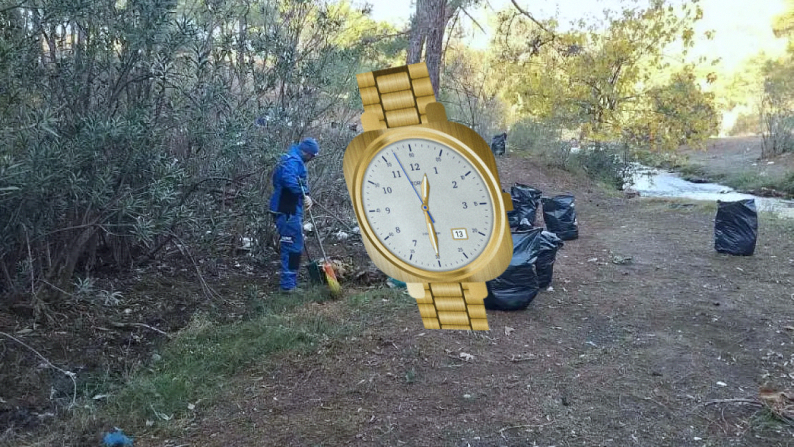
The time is {"hour": 12, "minute": 29, "second": 57}
